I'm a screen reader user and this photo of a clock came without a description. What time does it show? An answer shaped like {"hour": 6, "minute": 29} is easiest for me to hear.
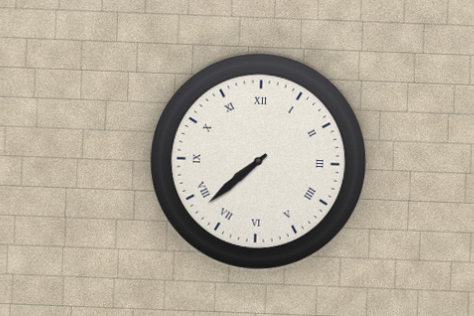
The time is {"hour": 7, "minute": 38}
